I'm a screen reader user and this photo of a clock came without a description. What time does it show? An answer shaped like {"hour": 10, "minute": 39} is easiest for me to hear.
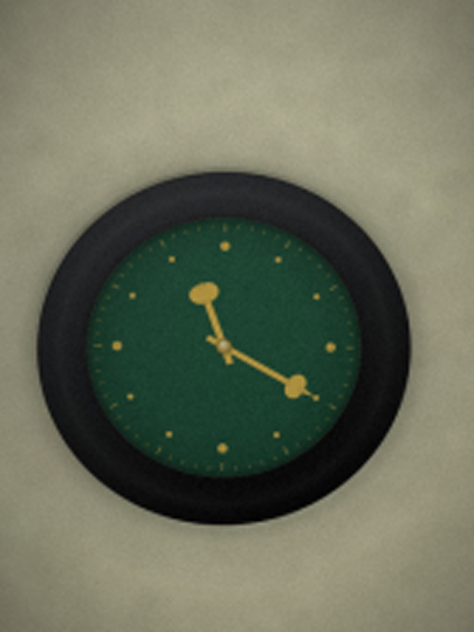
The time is {"hour": 11, "minute": 20}
